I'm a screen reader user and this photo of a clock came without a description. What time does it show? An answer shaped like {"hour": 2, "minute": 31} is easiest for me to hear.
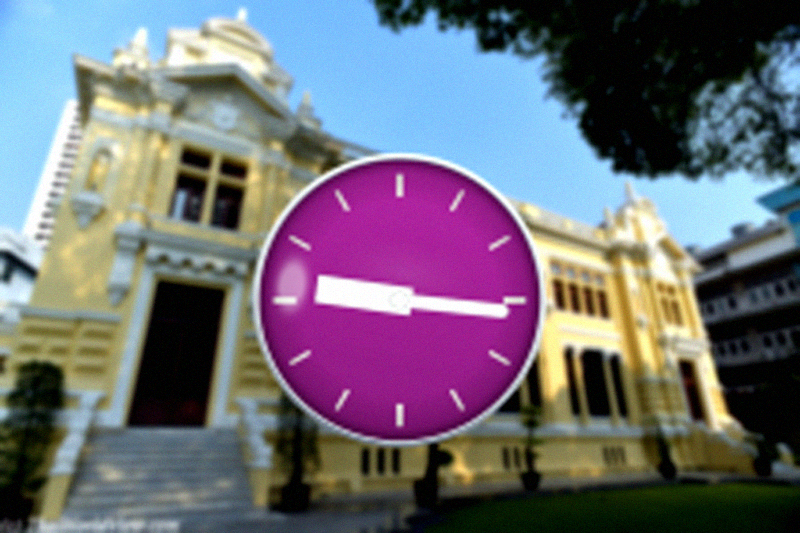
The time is {"hour": 9, "minute": 16}
